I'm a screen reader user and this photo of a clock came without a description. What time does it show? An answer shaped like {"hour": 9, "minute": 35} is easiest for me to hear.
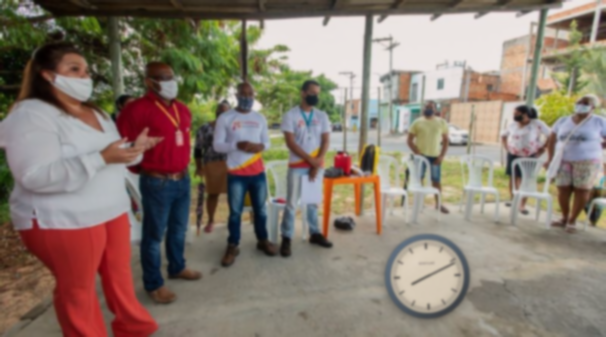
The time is {"hour": 8, "minute": 11}
